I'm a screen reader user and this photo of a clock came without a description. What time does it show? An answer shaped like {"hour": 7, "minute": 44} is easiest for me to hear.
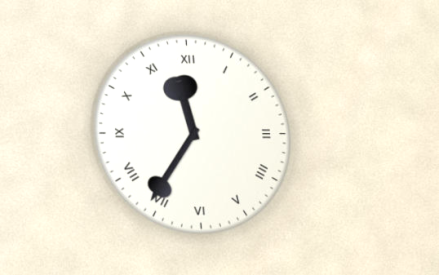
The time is {"hour": 11, "minute": 36}
